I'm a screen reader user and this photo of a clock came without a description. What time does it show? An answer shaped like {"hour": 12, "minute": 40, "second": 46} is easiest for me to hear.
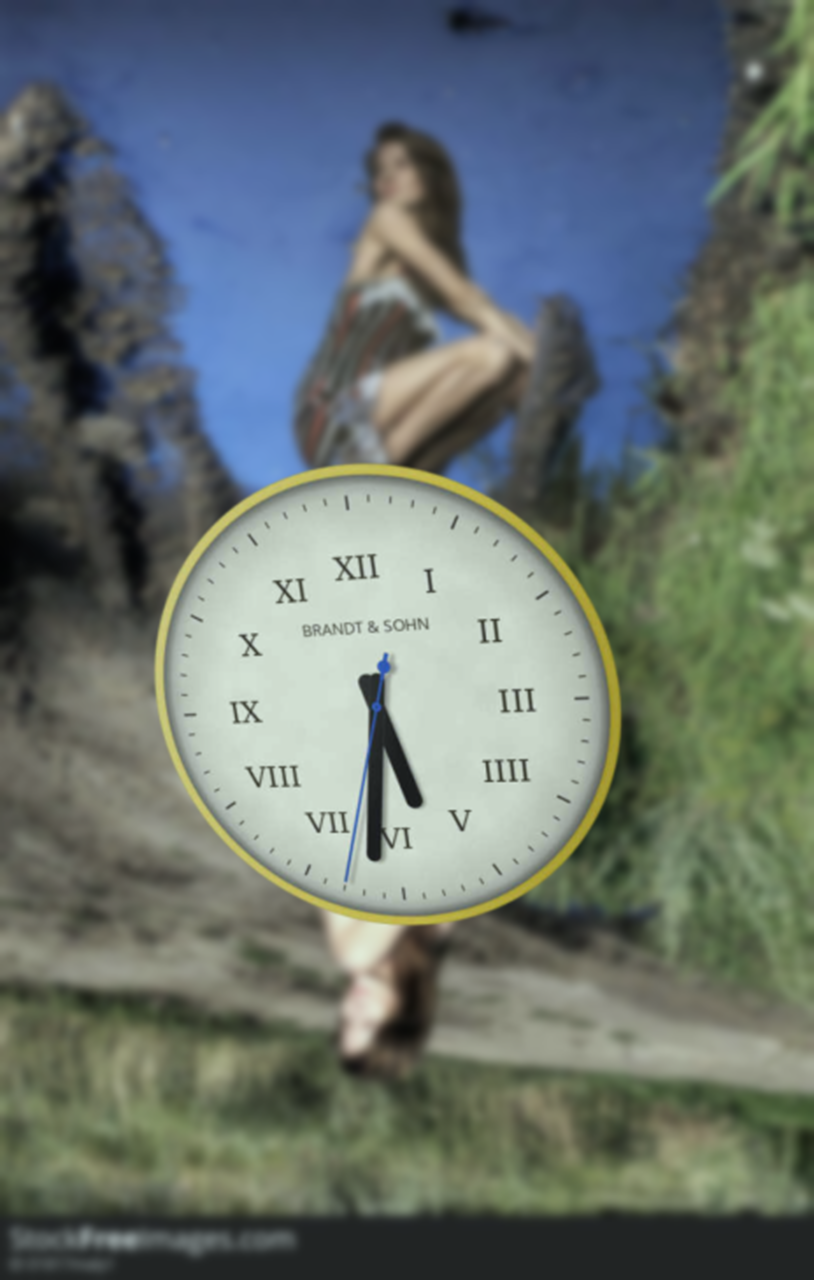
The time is {"hour": 5, "minute": 31, "second": 33}
